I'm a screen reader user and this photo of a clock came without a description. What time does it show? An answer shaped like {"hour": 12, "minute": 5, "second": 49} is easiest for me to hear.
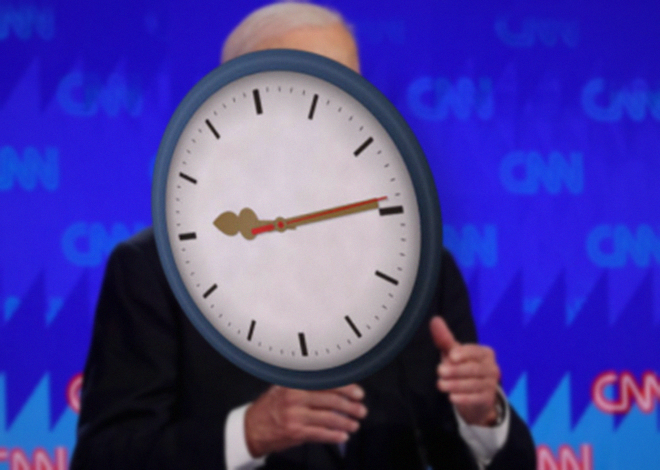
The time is {"hour": 9, "minute": 14, "second": 14}
